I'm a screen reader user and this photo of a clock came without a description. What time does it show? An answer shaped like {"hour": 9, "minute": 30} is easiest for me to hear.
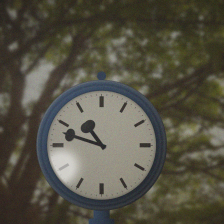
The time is {"hour": 10, "minute": 48}
